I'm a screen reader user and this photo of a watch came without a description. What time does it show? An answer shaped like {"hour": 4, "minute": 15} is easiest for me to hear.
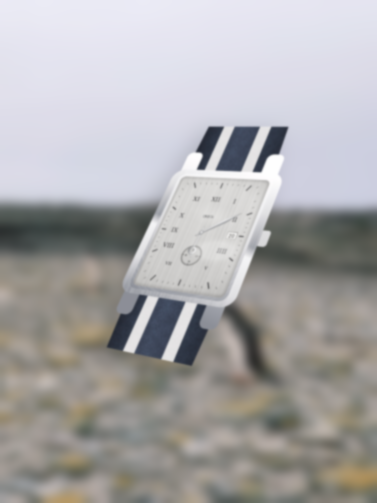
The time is {"hour": 6, "minute": 9}
